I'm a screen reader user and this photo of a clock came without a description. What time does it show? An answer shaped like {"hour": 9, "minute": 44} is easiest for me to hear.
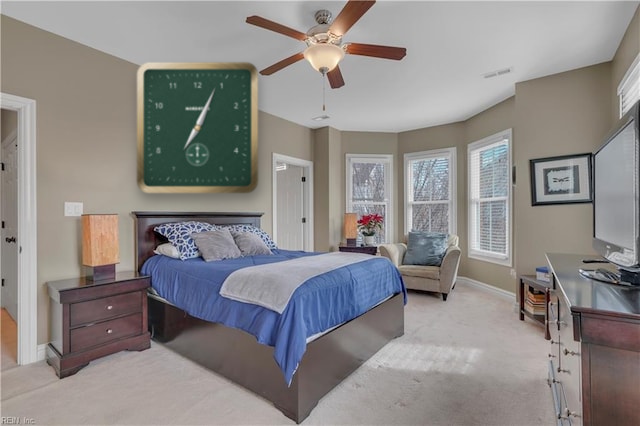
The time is {"hour": 7, "minute": 4}
